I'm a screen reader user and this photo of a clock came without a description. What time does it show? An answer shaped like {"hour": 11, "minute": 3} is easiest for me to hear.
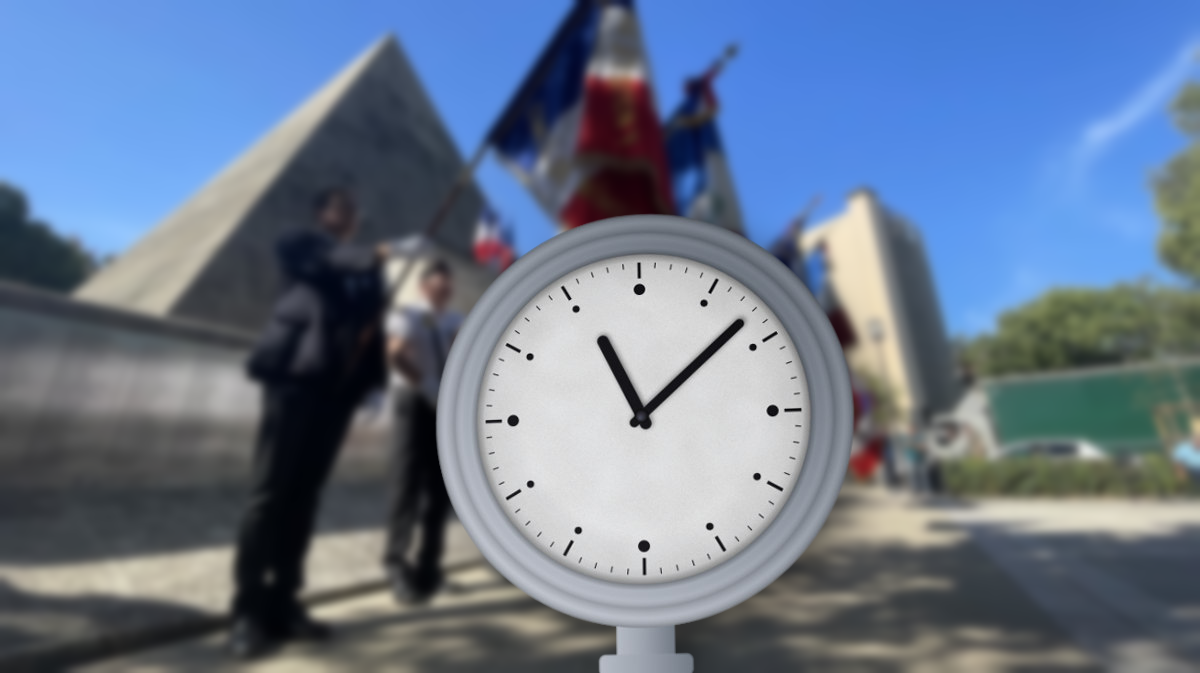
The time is {"hour": 11, "minute": 8}
